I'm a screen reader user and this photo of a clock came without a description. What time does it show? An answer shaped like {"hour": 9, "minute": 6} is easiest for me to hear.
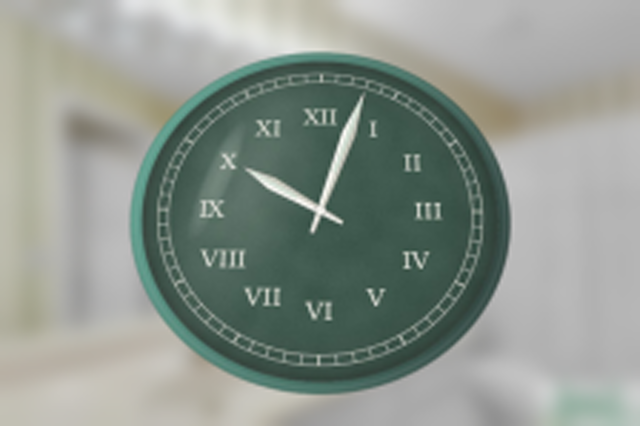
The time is {"hour": 10, "minute": 3}
